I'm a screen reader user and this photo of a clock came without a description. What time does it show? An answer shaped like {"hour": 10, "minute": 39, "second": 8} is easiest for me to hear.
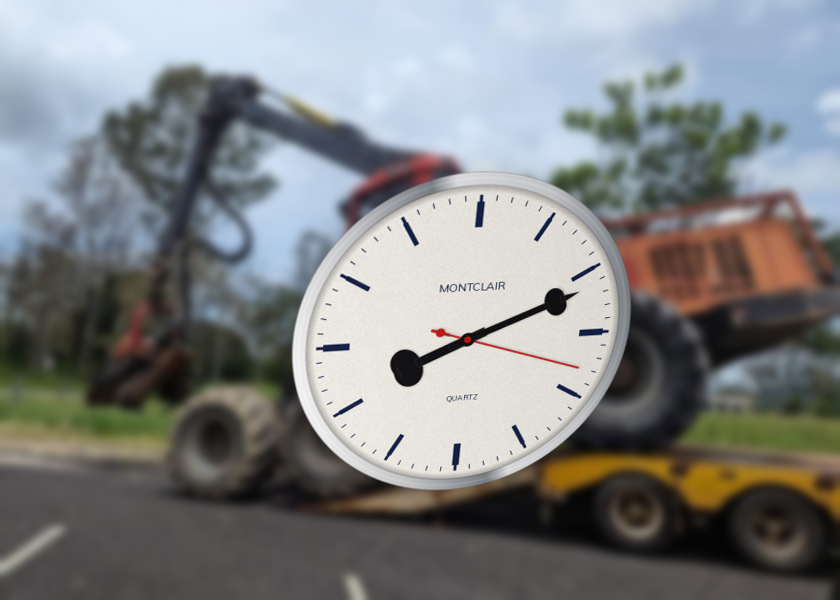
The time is {"hour": 8, "minute": 11, "second": 18}
